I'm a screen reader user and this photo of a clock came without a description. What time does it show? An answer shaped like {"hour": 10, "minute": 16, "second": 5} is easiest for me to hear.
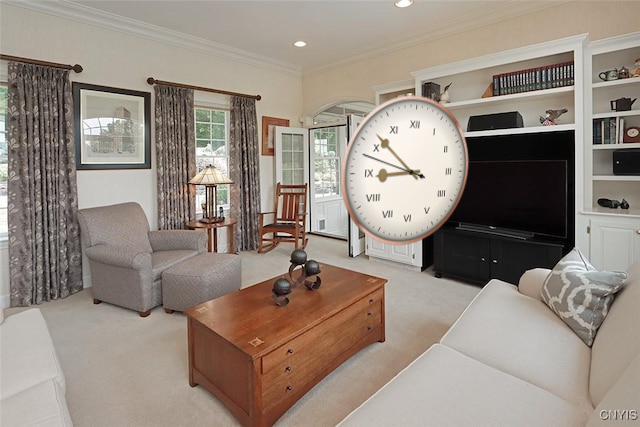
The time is {"hour": 8, "minute": 51, "second": 48}
